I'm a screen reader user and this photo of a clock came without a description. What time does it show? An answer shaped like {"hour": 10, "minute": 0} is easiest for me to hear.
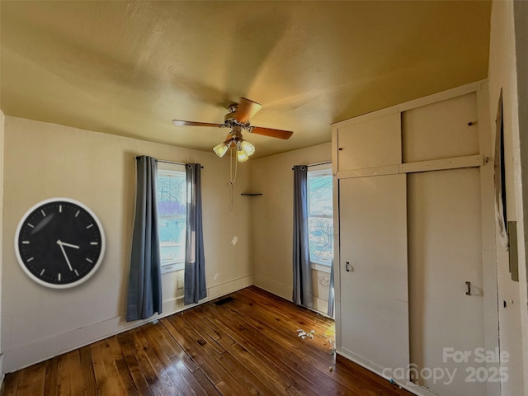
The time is {"hour": 3, "minute": 26}
